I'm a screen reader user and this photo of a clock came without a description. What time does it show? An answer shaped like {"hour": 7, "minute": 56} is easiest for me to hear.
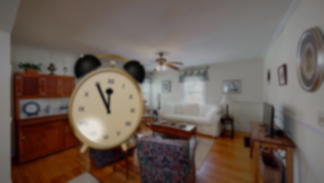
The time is {"hour": 11, "minute": 55}
